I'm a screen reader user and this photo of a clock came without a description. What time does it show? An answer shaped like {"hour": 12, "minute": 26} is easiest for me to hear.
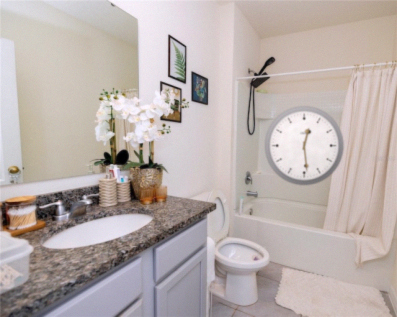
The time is {"hour": 12, "minute": 29}
